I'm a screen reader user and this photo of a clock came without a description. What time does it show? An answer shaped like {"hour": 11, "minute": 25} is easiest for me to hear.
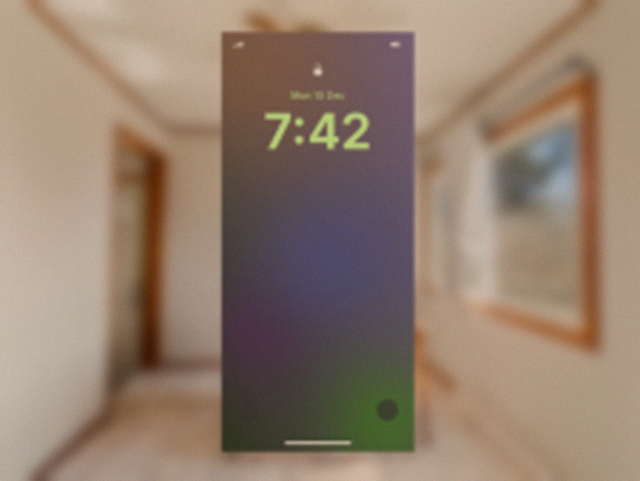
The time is {"hour": 7, "minute": 42}
